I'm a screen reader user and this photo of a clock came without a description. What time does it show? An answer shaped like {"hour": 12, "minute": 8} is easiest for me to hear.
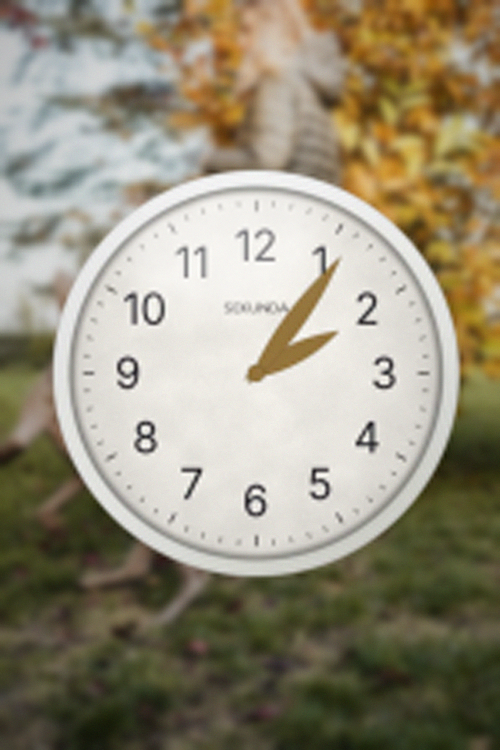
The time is {"hour": 2, "minute": 6}
